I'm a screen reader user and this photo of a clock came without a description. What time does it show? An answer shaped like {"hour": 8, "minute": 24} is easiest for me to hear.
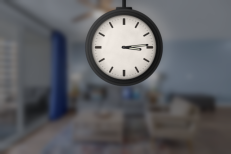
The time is {"hour": 3, "minute": 14}
